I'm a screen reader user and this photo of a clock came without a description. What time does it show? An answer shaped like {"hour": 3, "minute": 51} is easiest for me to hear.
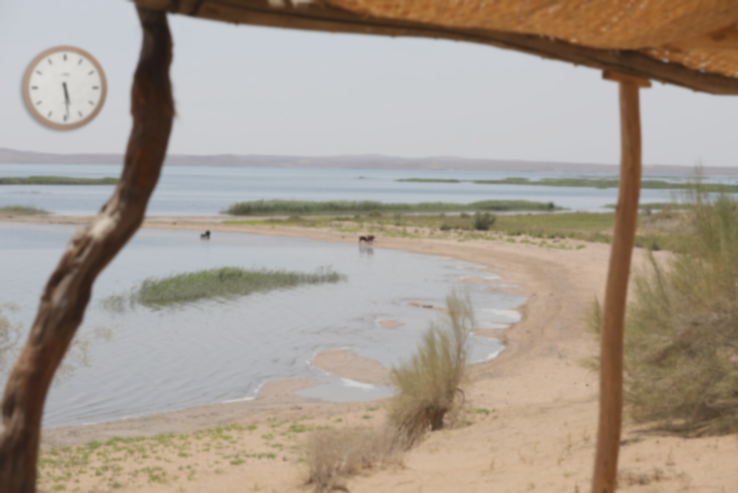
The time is {"hour": 5, "minute": 29}
